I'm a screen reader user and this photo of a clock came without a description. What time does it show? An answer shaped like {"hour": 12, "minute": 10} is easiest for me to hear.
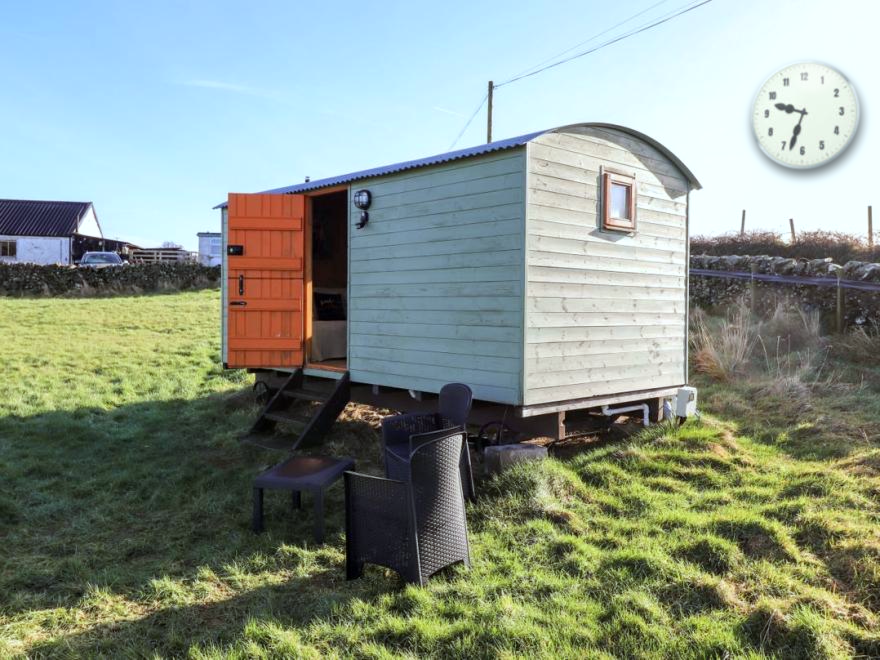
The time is {"hour": 9, "minute": 33}
